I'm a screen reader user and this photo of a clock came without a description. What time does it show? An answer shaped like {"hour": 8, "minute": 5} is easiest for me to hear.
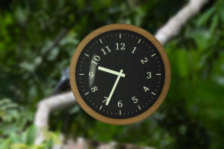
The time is {"hour": 9, "minute": 34}
